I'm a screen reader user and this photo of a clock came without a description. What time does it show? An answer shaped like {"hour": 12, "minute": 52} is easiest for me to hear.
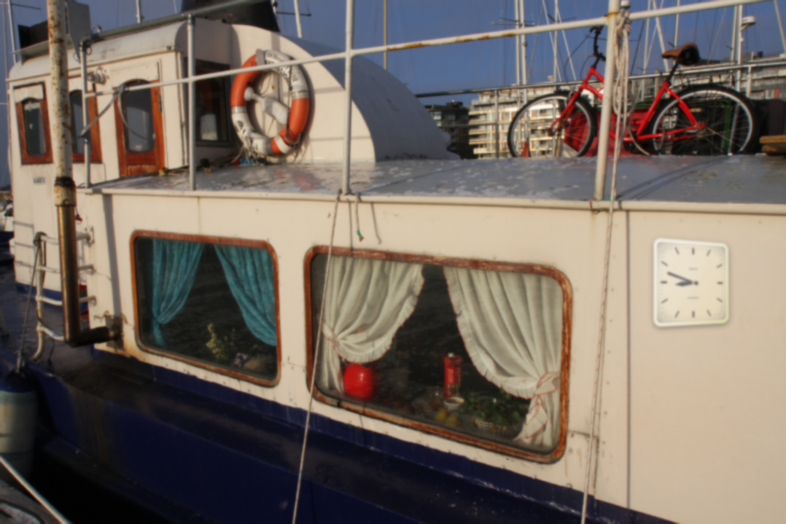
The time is {"hour": 8, "minute": 48}
